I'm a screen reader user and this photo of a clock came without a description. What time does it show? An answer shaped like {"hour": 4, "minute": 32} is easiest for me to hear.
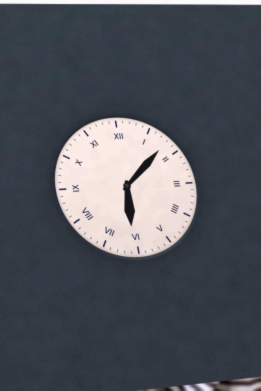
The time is {"hour": 6, "minute": 8}
